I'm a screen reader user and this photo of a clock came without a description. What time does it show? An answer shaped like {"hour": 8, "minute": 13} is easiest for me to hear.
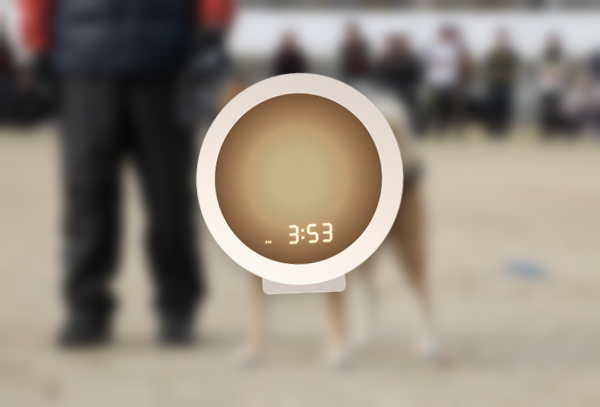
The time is {"hour": 3, "minute": 53}
